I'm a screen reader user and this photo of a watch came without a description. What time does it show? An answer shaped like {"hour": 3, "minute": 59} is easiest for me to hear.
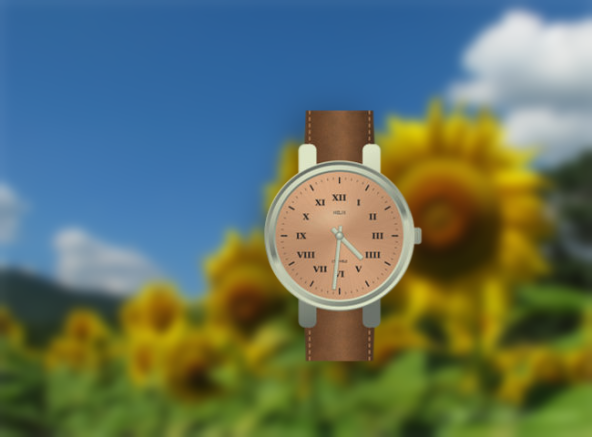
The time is {"hour": 4, "minute": 31}
